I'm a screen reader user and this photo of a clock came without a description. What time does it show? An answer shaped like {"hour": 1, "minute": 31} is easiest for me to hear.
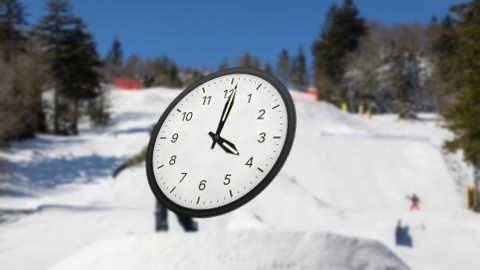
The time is {"hour": 4, "minute": 1}
